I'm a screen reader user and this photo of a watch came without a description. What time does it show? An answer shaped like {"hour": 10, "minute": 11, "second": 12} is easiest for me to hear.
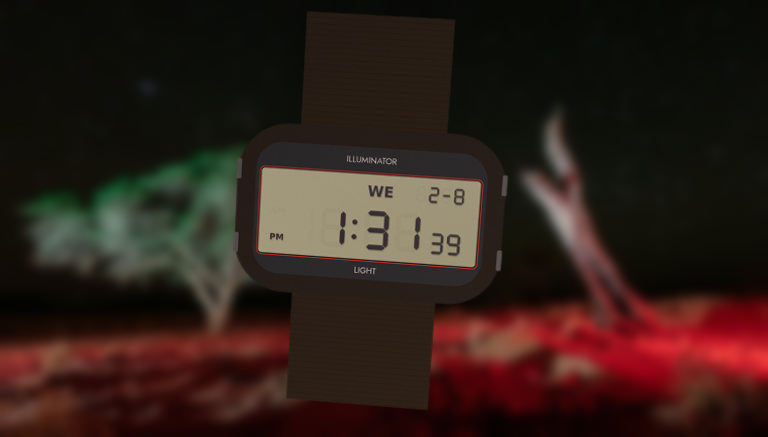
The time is {"hour": 1, "minute": 31, "second": 39}
